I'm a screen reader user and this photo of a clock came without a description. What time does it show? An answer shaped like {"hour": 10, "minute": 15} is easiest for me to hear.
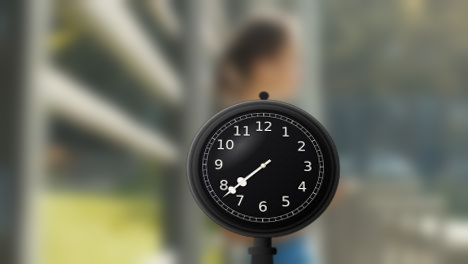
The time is {"hour": 7, "minute": 38}
